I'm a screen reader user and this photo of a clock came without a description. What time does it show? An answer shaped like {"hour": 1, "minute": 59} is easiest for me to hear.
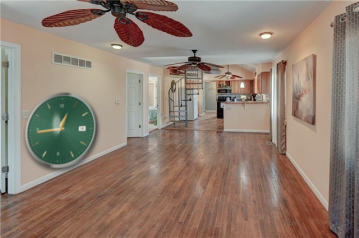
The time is {"hour": 12, "minute": 44}
